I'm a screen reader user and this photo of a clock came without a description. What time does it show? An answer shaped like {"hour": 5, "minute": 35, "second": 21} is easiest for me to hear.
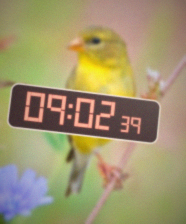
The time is {"hour": 9, "minute": 2, "second": 39}
